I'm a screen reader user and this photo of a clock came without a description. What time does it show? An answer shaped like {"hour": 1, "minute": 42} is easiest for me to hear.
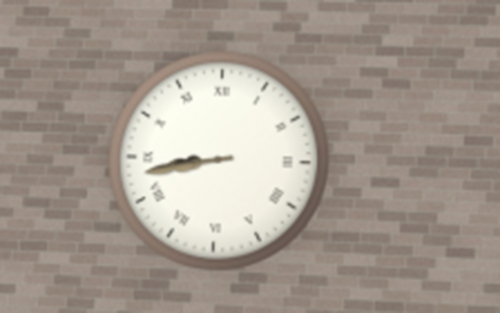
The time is {"hour": 8, "minute": 43}
